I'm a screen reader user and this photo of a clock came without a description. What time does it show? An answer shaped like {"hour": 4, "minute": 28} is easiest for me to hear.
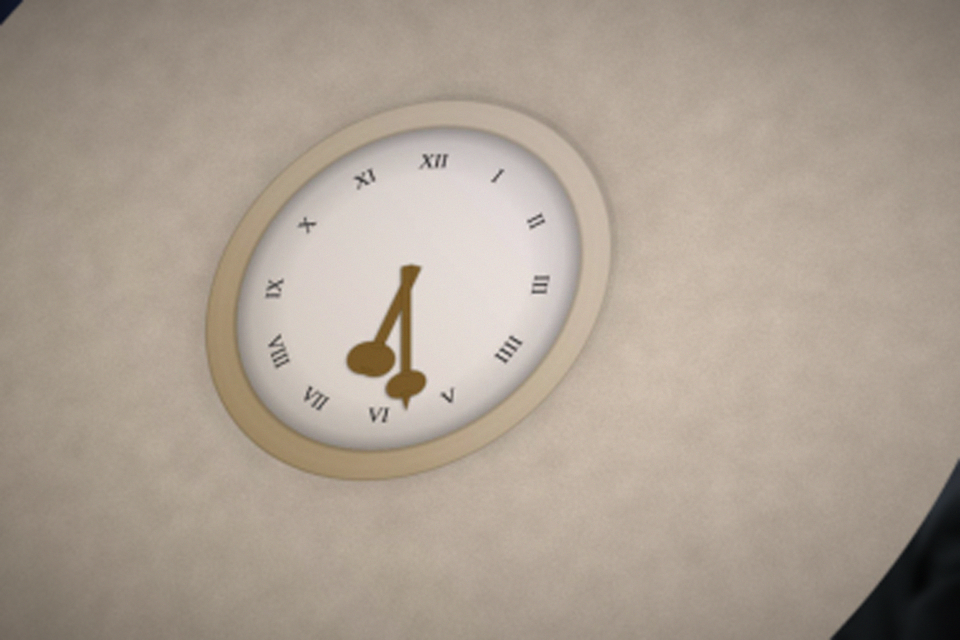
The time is {"hour": 6, "minute": 28}
